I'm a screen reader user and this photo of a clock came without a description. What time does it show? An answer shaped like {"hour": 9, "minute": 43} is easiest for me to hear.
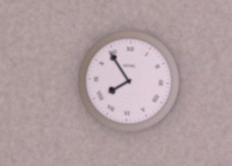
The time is {"hour": 7, "minute": 54}
